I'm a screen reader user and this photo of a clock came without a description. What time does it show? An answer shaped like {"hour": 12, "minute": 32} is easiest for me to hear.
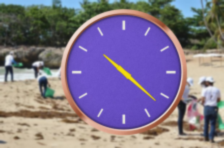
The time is {"hour": 10, "minute": 22}
